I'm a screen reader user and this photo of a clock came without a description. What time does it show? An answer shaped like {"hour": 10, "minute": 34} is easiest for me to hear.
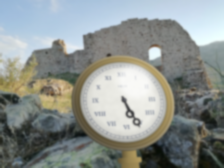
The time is {"hour": 5, "minute": 26}
